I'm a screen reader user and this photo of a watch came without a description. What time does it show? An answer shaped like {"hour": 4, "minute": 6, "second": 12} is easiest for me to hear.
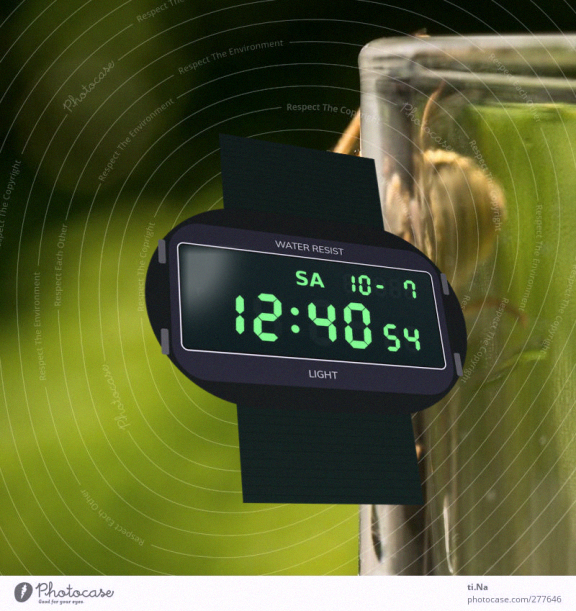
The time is {"hour": 12, "minute": 40, "second": 54}
